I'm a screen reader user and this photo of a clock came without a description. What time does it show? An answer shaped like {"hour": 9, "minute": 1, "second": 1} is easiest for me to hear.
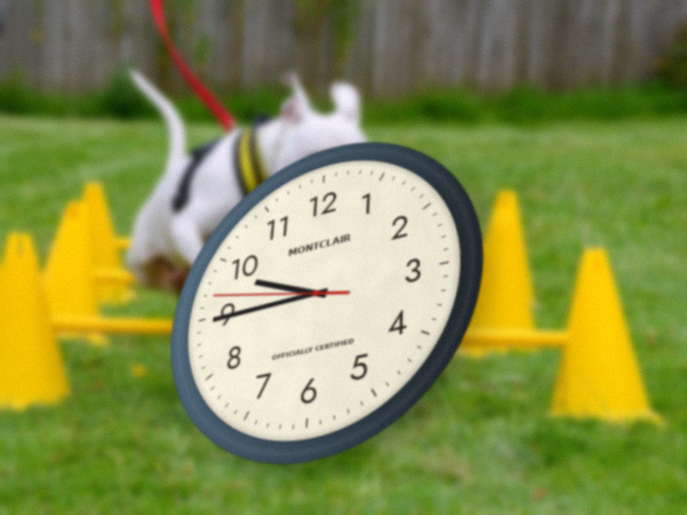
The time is {"hour": 9, "minute": 44, "second": 47}
